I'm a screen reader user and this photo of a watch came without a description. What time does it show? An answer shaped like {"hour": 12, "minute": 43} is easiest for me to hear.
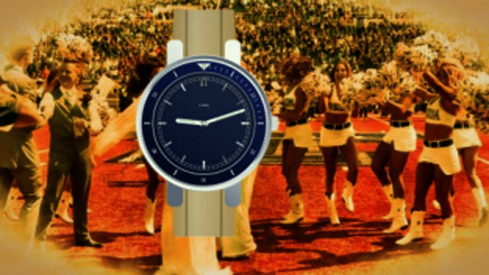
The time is {"hour": 9, "minute": 12}
